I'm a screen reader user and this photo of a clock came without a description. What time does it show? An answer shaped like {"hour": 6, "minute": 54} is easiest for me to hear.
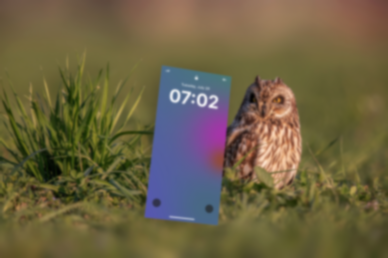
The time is {"hour": 7, "minute": 2}
